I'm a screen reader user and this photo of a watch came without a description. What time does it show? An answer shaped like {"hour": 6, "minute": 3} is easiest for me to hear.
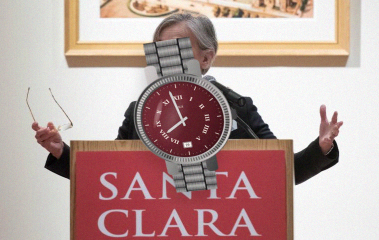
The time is {"hour": 7, "minute": 58}
